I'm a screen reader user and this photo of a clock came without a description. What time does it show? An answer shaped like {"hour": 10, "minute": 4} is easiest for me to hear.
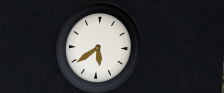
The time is {"hour": 5, "minute": 39}
